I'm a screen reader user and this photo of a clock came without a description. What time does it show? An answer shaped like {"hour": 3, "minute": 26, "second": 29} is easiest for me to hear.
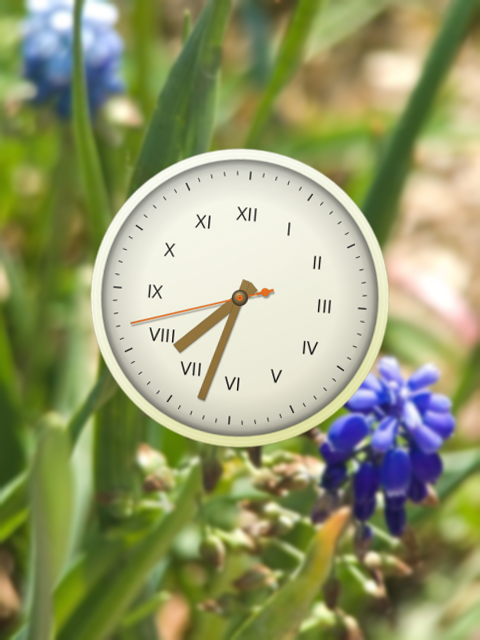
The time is {"hour": 7, "minute": 32, "second": 42}
